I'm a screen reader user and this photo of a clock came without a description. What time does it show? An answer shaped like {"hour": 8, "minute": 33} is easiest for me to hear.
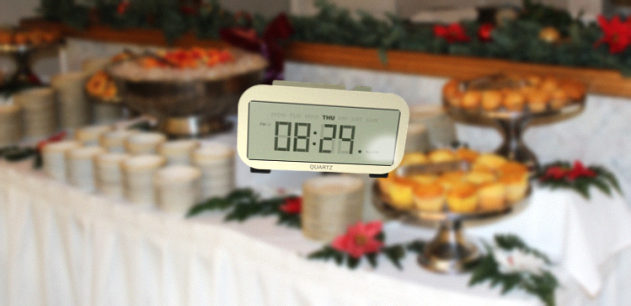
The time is {"hour": 8, "minute": 29}
